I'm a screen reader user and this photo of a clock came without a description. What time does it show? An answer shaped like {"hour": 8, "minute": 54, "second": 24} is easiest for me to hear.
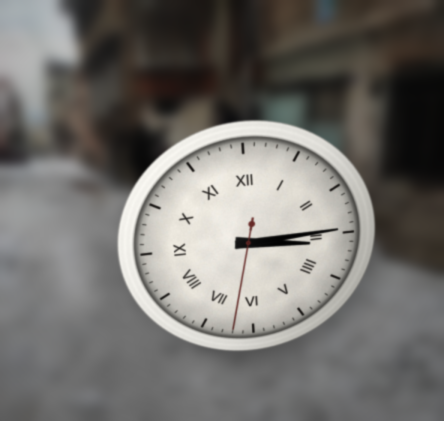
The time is {"hour": 3, "minute": 14, "second": 32}
